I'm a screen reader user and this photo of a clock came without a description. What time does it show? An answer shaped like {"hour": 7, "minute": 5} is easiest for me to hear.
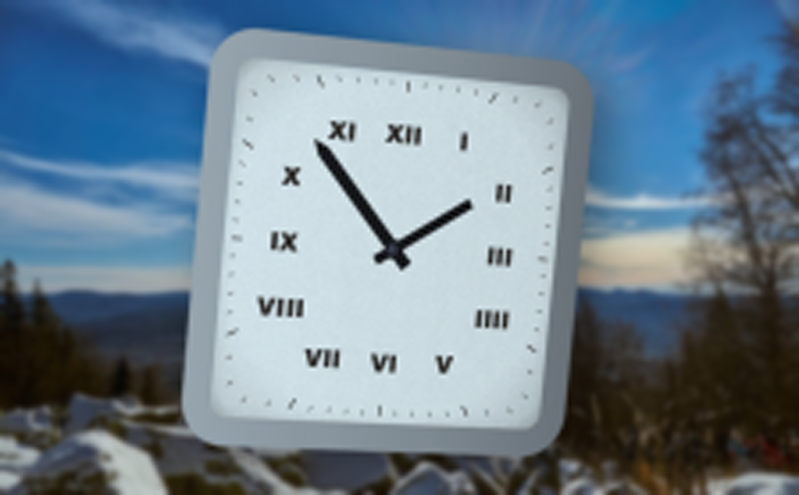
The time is {"hour": 1, "minute": 53}
